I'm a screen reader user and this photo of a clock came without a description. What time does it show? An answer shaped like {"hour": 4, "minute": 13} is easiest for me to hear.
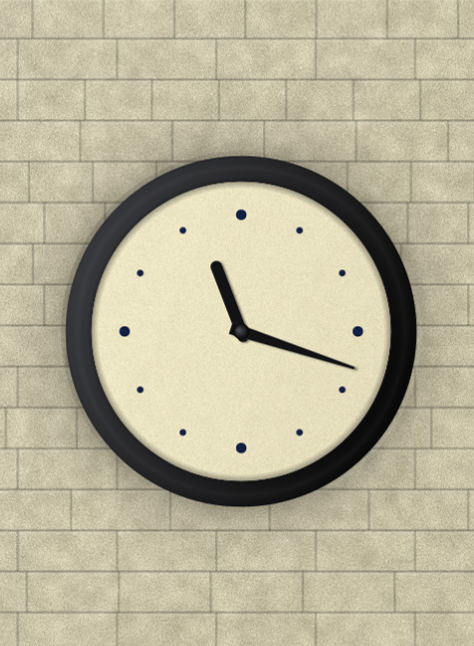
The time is {"hour": 11, "minute": 18}
